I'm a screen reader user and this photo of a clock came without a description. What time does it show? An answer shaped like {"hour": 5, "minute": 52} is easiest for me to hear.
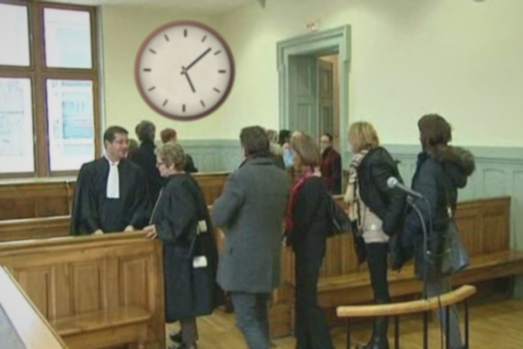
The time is {"hour": 5, "minute": 8}
